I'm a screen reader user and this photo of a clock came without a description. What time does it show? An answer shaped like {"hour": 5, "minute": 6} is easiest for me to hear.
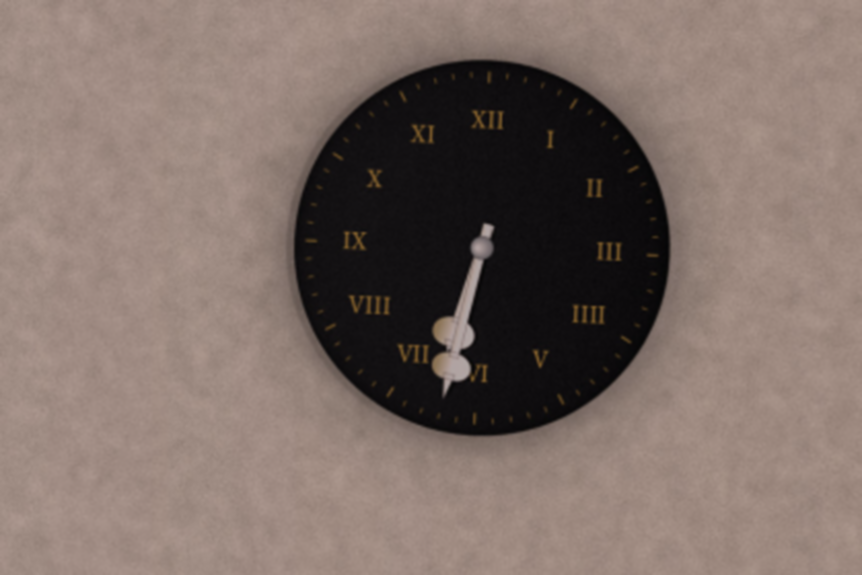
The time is {"hour": 6, "minute": 32}
